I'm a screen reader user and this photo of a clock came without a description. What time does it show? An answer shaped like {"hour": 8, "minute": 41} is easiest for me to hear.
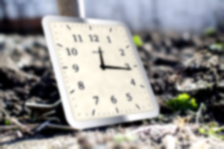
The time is {"hour": 12, "minute": 16}
